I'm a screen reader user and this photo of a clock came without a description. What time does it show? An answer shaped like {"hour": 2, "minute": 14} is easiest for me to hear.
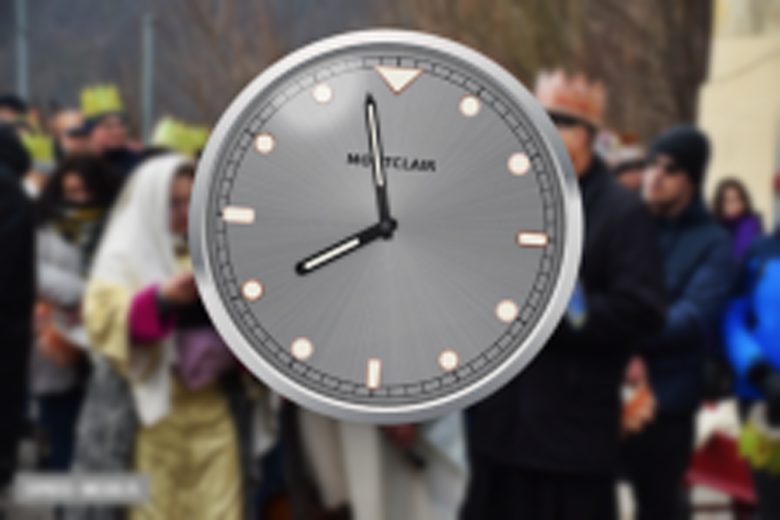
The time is {"hour": 7, "minute": 58}
